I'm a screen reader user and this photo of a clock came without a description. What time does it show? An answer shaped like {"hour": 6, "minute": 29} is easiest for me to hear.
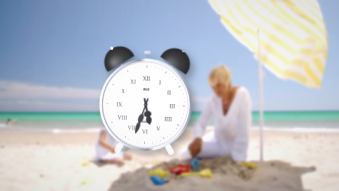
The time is {"hour": 5, "minute": 33}
